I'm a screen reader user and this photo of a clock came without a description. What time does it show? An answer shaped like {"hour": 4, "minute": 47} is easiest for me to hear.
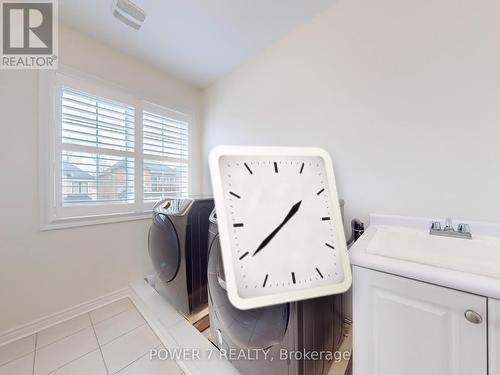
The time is {"hour": 1, "minute": 39}
